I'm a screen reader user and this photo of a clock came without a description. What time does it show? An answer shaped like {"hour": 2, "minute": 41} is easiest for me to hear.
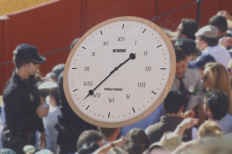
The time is {"hour": 1, "minute": 37}
